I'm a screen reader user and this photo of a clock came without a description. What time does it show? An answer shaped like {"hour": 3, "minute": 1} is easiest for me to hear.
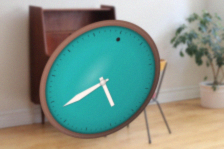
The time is {"hour": 4, "minute": 38}
